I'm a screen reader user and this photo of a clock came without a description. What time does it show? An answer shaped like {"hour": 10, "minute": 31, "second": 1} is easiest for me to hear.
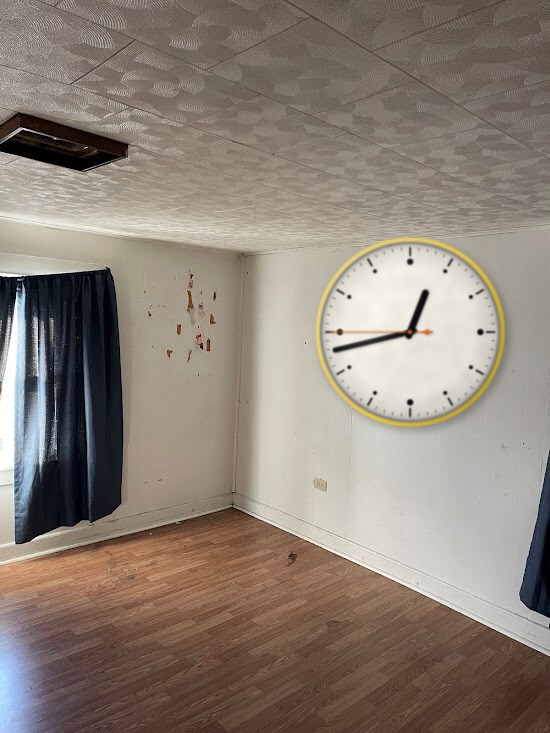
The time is {"hour": 12, "minute": 42, "second": 45}
